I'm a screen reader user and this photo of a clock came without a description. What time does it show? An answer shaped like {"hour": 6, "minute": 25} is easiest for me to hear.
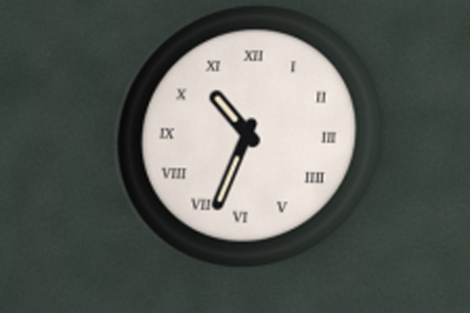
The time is {"hour": 10, "minute": 33}
